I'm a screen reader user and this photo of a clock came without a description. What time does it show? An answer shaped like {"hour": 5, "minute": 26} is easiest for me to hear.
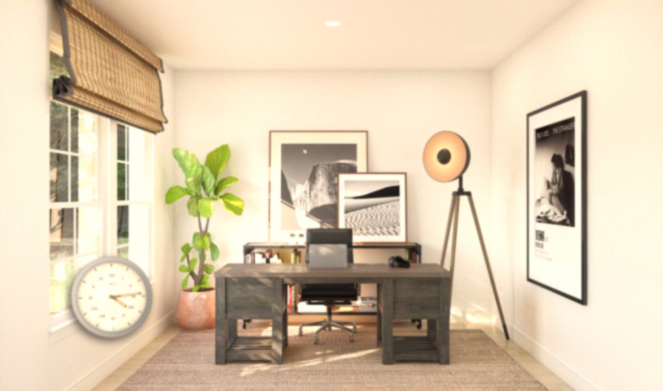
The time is {"hour": 4, "minute": 14}
